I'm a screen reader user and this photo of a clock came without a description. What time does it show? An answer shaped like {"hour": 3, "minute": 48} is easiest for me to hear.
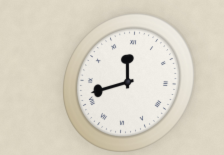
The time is {"hour": 11, "minute": 42}
